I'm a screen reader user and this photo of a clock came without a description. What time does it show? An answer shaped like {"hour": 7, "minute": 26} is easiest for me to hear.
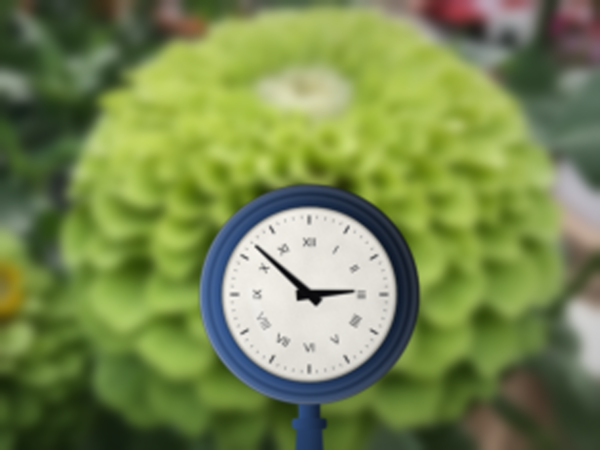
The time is {"hour": 2, "minute": 52}
